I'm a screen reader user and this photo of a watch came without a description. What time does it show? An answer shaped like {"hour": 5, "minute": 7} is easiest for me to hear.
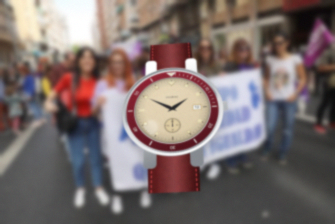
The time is {"hour": 1, "minute": 50}
